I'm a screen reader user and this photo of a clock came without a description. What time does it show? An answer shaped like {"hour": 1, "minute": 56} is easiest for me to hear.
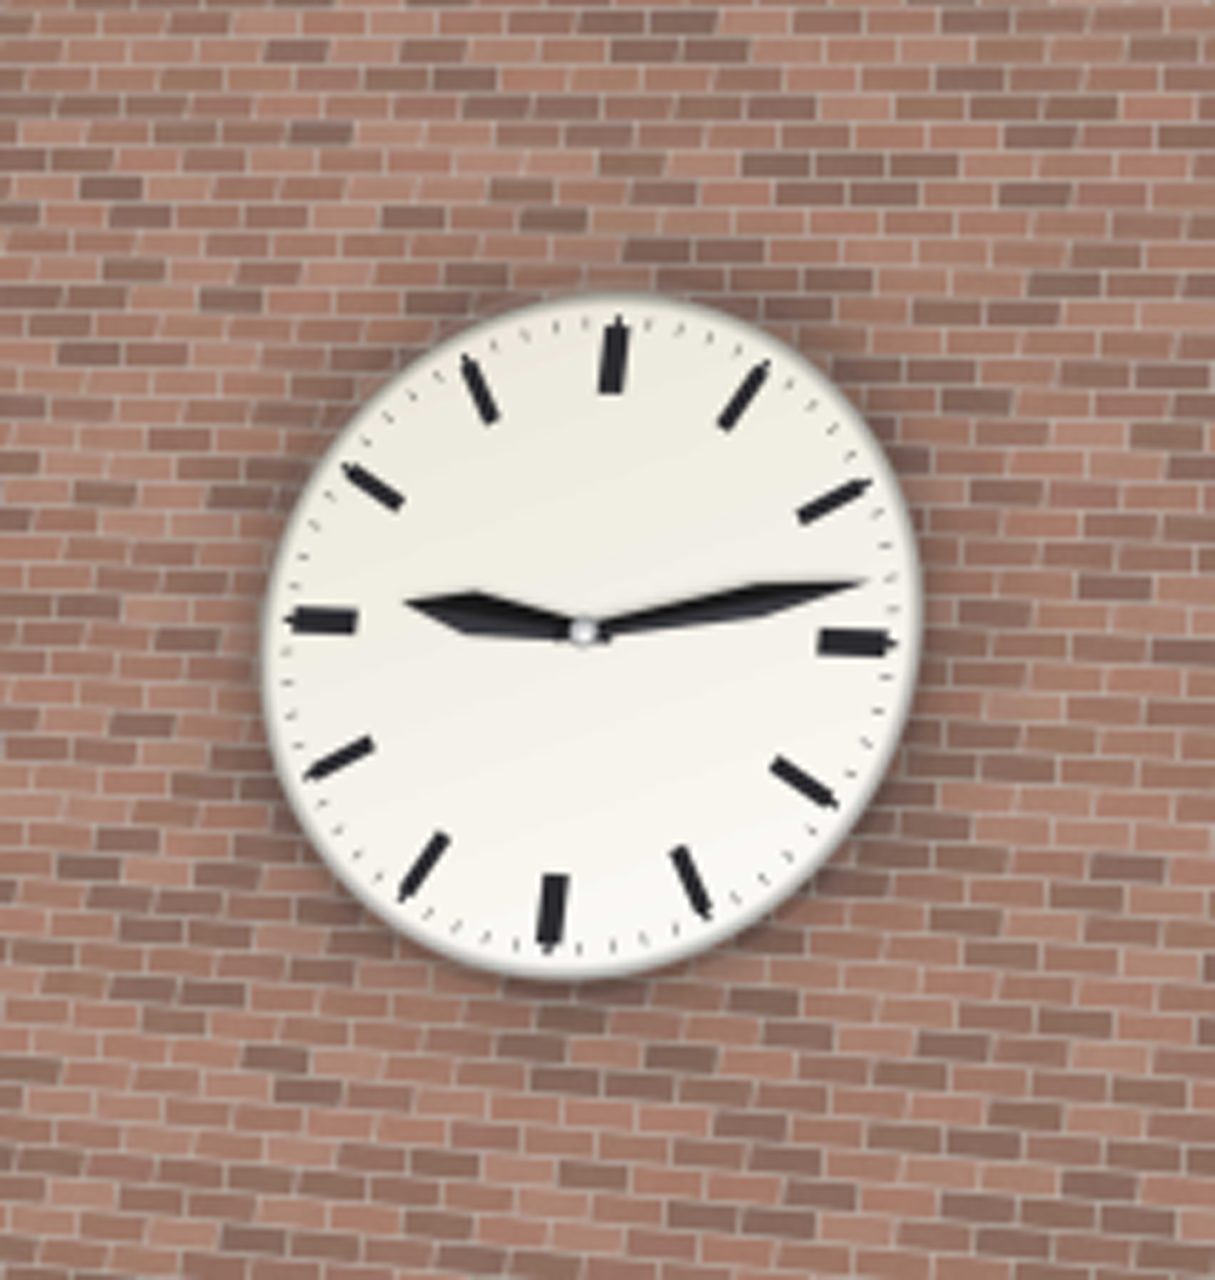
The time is {"hour": 9, "minute": 13}
